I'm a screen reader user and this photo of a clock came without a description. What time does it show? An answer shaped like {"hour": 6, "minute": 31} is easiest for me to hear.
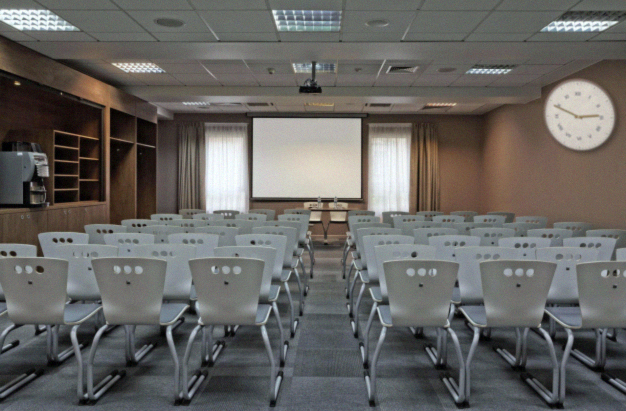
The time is {"hour": 2, "minute": 49}
